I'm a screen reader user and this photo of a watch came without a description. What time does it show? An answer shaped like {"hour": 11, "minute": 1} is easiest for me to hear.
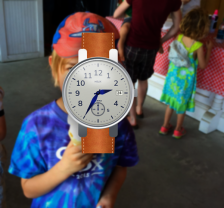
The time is {"hour": 2, "minute": 35}
